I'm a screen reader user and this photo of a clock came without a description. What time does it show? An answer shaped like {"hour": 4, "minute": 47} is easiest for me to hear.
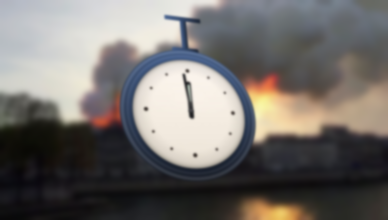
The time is {"hour": 11, "minute": 59}
